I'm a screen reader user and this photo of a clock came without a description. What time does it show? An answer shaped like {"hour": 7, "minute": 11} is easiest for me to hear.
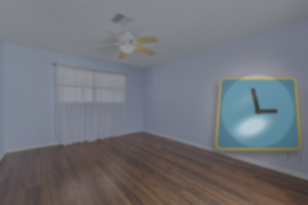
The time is {"hour": 2, "minute": 58}
